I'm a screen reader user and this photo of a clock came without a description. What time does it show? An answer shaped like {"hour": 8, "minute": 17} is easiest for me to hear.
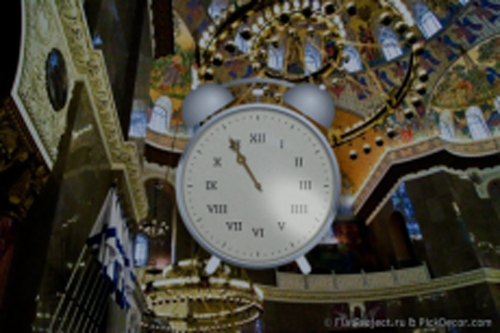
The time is {"hour": 10, "minute": 55}
